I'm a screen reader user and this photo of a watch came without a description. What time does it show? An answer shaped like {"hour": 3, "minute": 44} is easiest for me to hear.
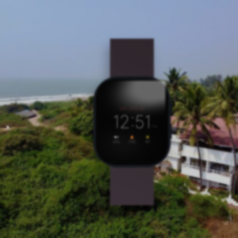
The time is {"hour": 12, "minute": 51}
